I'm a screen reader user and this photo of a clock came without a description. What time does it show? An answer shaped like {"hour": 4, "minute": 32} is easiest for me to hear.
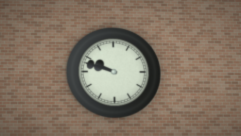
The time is {"hour": 9, "minute": 48}
